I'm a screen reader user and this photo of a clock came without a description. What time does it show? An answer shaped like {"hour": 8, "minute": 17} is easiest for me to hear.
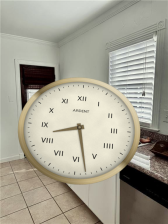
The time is {"hour": 8, "minute": 28}
